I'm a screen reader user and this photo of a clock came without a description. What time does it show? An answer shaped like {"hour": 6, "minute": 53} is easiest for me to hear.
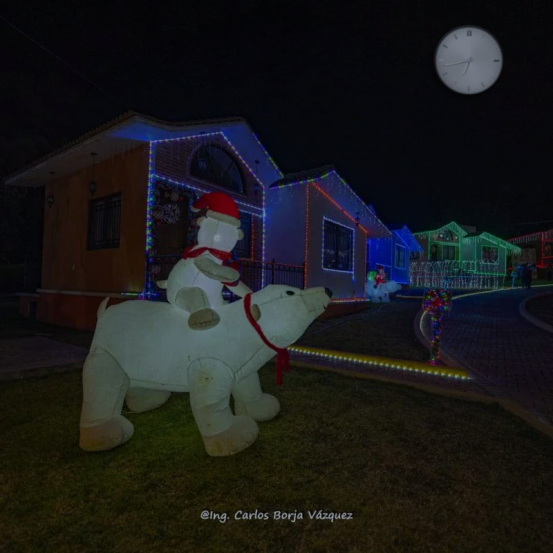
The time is {"hour": 6, "minute": 43}
